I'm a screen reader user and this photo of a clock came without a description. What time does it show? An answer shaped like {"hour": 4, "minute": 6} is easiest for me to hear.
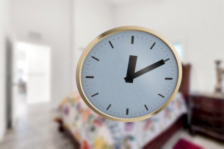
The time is {"hour": 12, "minute": 10}
